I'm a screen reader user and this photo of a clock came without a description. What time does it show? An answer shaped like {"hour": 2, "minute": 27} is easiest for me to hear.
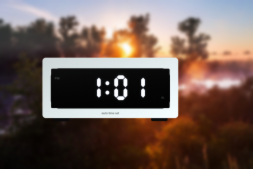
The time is {"hour": 1, "minute": 1}
